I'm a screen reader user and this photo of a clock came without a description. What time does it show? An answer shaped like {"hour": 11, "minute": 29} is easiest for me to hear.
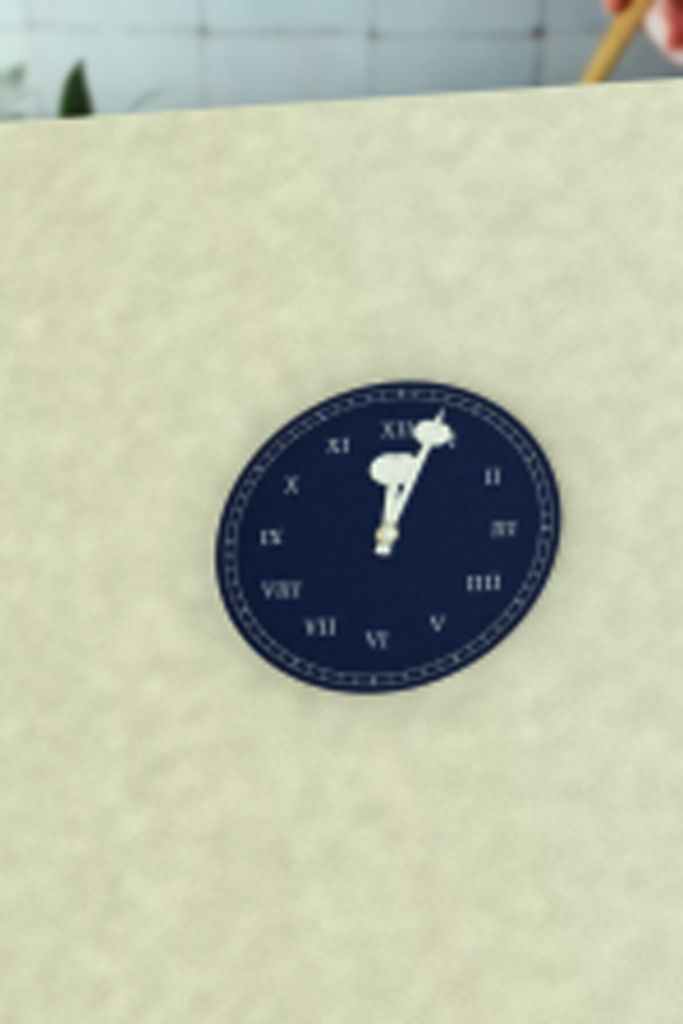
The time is {"hour": 12, "minute": 3}
